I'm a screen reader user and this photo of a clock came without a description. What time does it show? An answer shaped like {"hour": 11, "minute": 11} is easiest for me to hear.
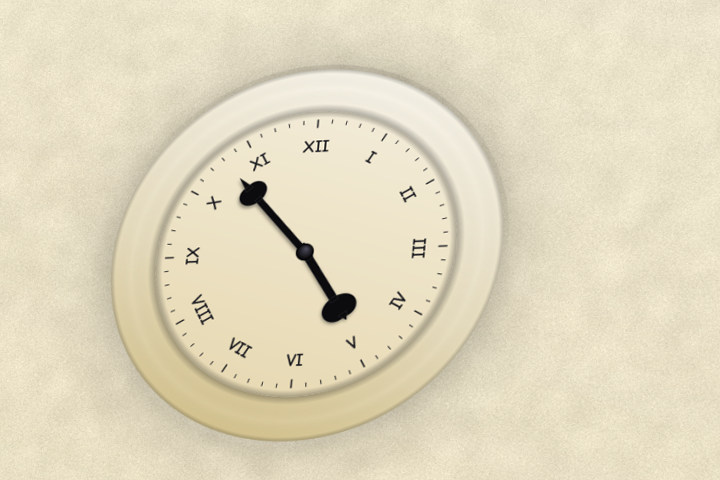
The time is {"hour": 4, "minute": 53}
